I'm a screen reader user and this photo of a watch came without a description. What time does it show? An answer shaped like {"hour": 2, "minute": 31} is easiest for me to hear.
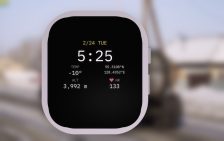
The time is {"hour": 5, "minute": 25}
